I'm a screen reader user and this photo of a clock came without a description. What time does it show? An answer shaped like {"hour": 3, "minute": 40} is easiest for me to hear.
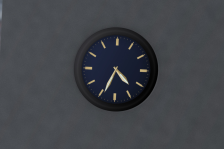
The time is {"hour": 4, "minute": 34}
